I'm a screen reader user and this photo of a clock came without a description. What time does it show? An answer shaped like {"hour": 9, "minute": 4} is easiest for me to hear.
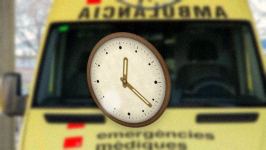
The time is {"hour": 12, "minute": 22}
